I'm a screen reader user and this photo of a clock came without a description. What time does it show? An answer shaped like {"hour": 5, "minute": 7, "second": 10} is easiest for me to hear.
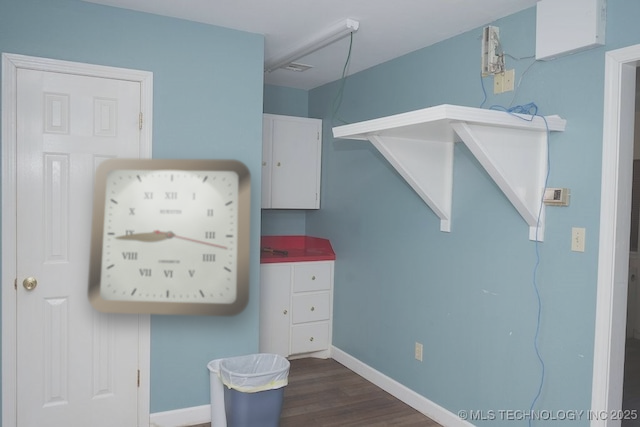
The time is {"hour": 8, "minute": 44, "second": 17}
